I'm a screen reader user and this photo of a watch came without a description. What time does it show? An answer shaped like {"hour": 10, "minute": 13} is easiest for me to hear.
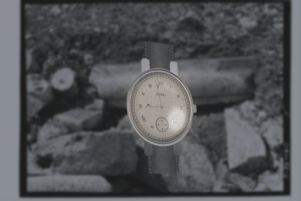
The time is {"hour": 8, "minute": 58}
